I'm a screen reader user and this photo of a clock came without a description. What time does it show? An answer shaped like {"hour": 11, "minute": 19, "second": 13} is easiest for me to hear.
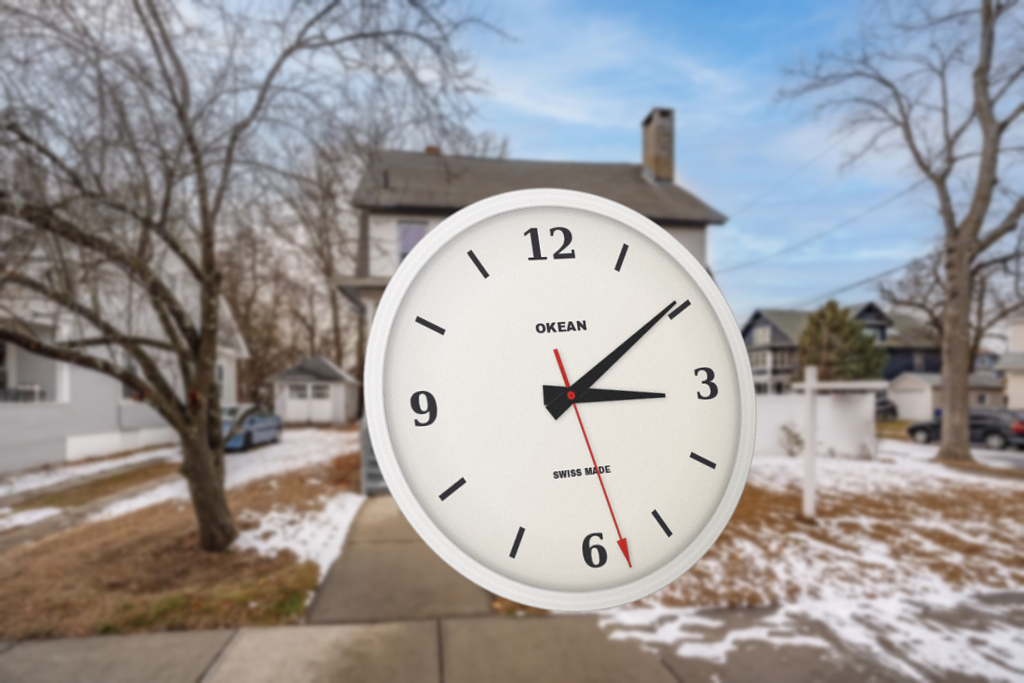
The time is {"hour": 3, "minute": 9, "second": 28}
